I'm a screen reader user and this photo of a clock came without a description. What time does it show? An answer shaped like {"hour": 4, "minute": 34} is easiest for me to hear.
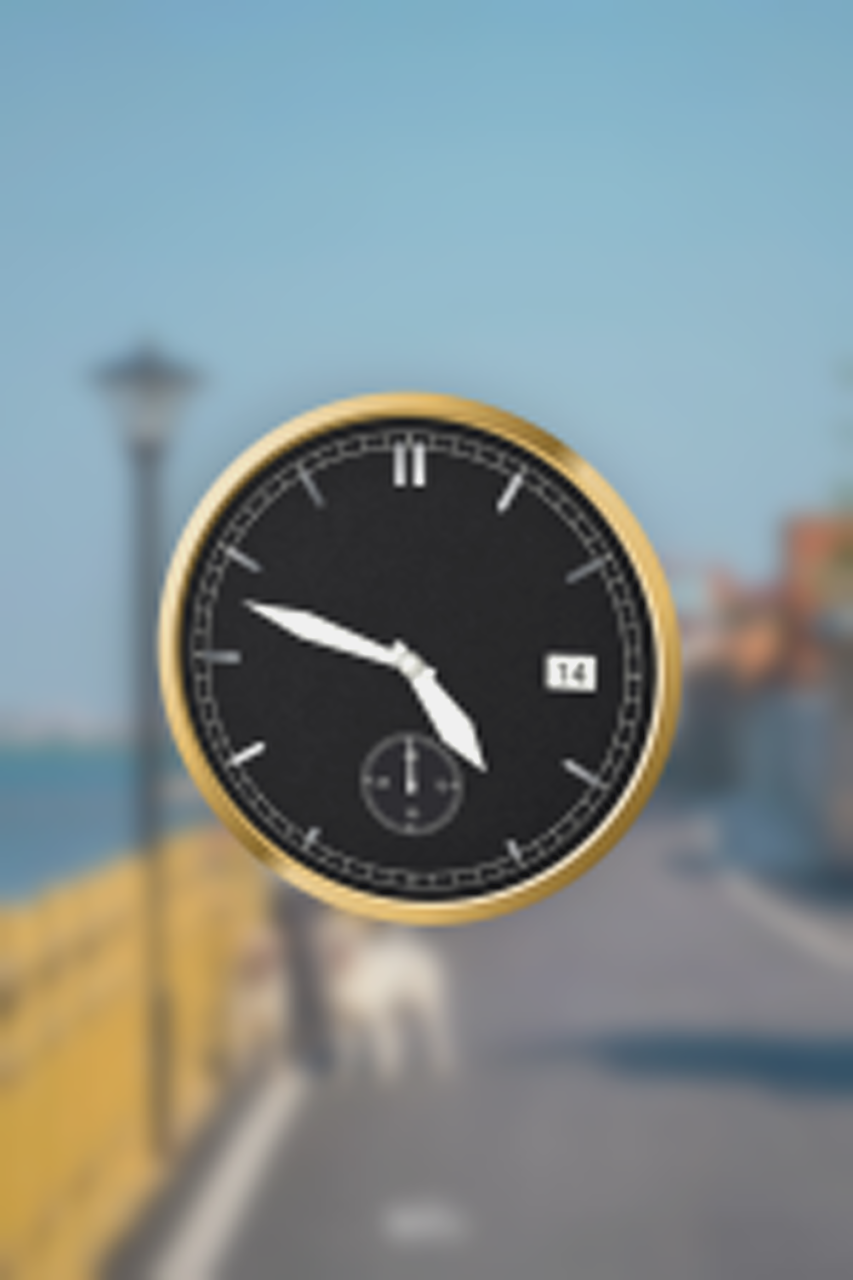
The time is {"hour": 4, "minute": 48}
